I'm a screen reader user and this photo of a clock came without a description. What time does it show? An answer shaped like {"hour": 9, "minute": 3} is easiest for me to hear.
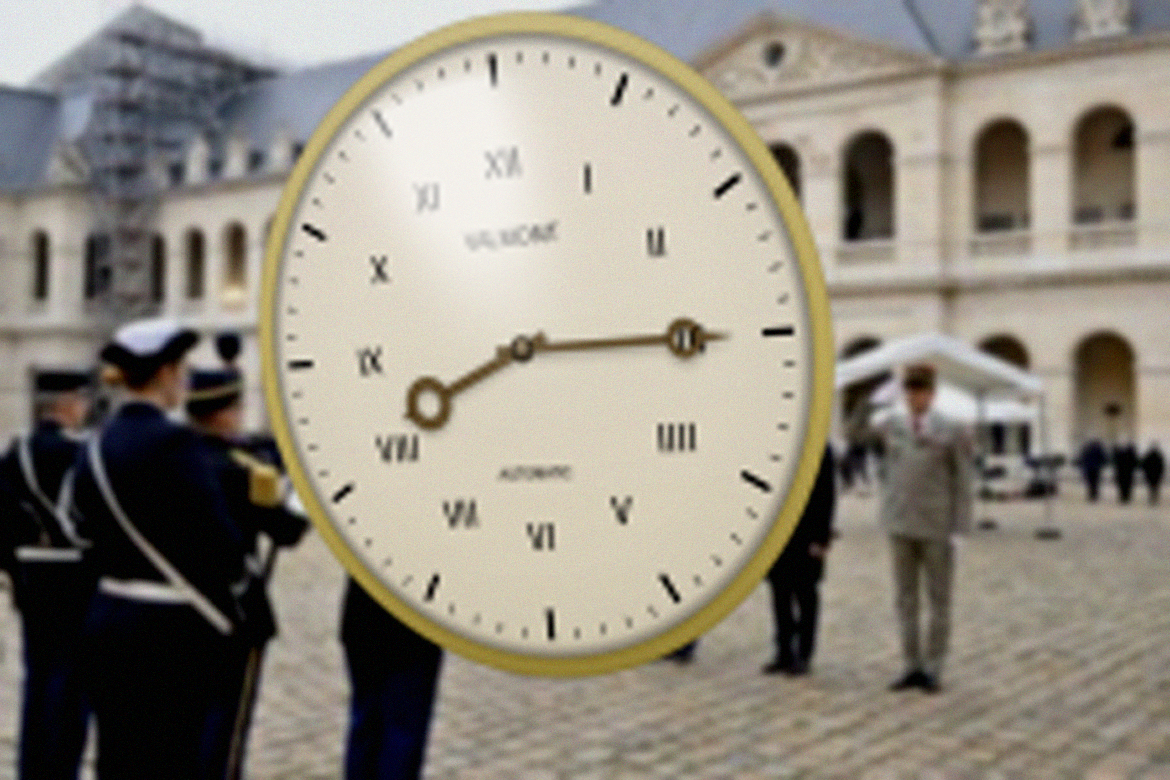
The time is {"hour": 8, "minute": 15}
